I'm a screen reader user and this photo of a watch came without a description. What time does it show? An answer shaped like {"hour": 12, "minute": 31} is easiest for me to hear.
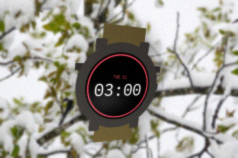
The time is {"hour": 3, "minute": 0}
